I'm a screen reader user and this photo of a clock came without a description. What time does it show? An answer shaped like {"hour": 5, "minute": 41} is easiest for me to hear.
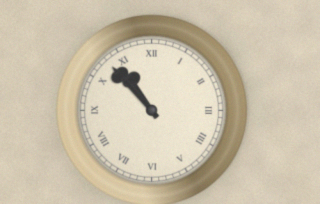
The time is {"hour": 10, "minute": 53}
